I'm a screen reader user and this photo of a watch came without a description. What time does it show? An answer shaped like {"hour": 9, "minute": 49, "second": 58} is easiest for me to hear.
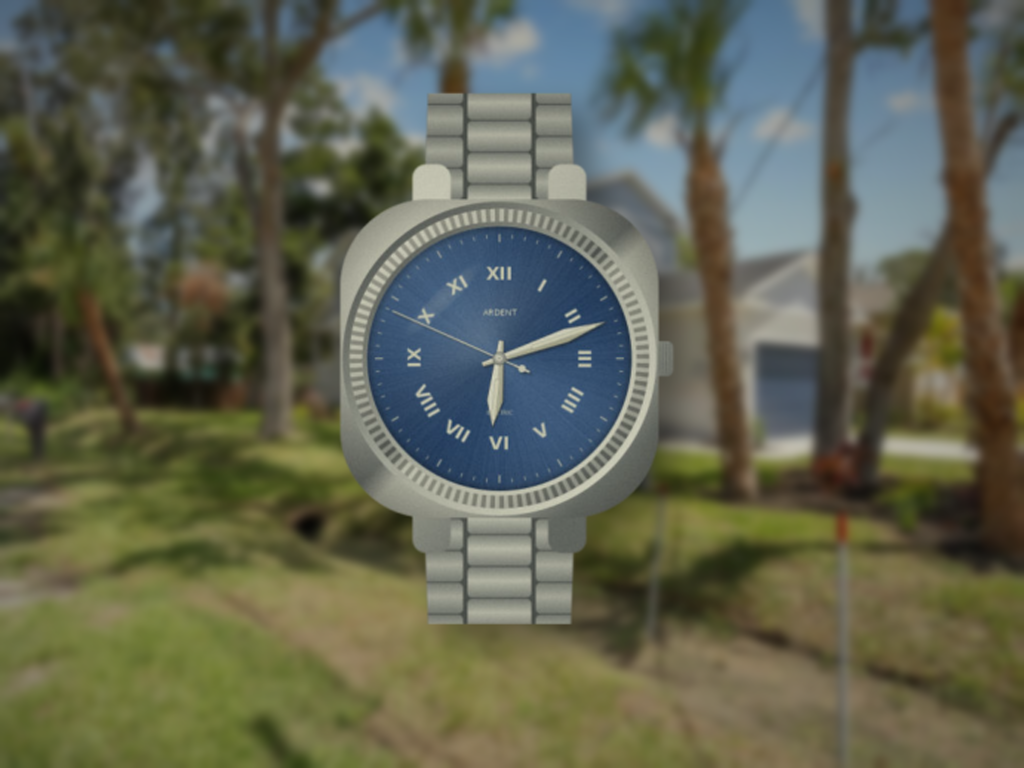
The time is {"hour": 6, "minute": 11, "second": 49}
